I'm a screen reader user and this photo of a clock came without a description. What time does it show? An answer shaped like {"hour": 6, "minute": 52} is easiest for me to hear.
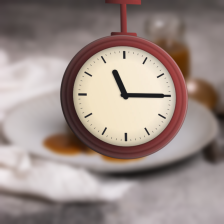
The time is {"hour": 11, "minute": 15}
